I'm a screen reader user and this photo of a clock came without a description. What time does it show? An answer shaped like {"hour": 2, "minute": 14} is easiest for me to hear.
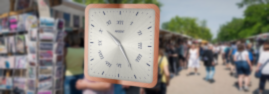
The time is {"hour": 10, "minute": 25}
